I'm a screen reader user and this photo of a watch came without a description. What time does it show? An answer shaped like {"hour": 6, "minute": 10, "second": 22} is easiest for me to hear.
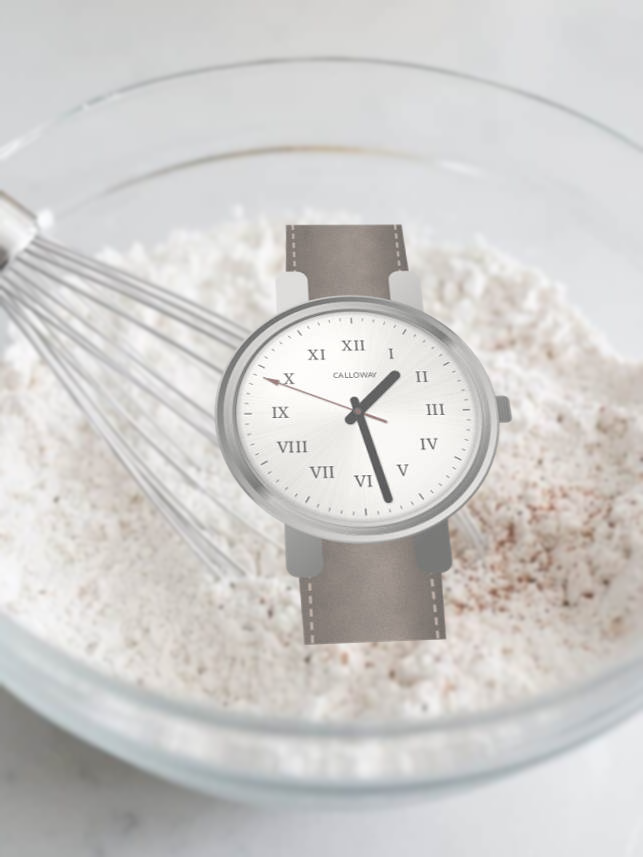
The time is {"hour": 1, "minute": 27, "second": 49}
